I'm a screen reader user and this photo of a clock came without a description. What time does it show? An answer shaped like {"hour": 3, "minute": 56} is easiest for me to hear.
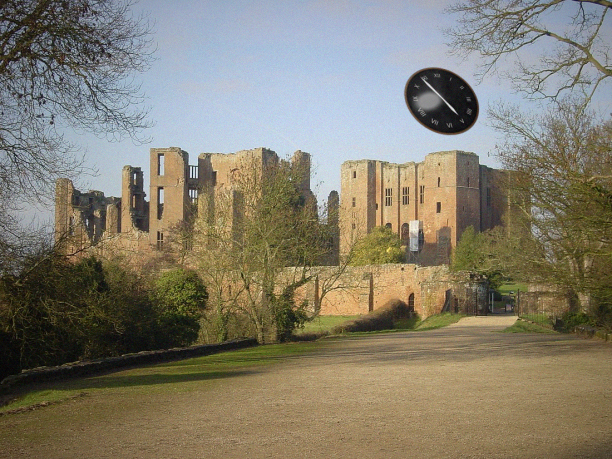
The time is {"hour": 4, "minute": 54}
